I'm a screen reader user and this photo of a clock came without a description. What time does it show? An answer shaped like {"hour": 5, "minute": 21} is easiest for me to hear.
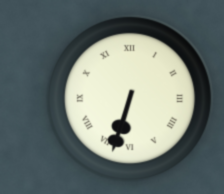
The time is {"hour": 6, "minute": 33}
